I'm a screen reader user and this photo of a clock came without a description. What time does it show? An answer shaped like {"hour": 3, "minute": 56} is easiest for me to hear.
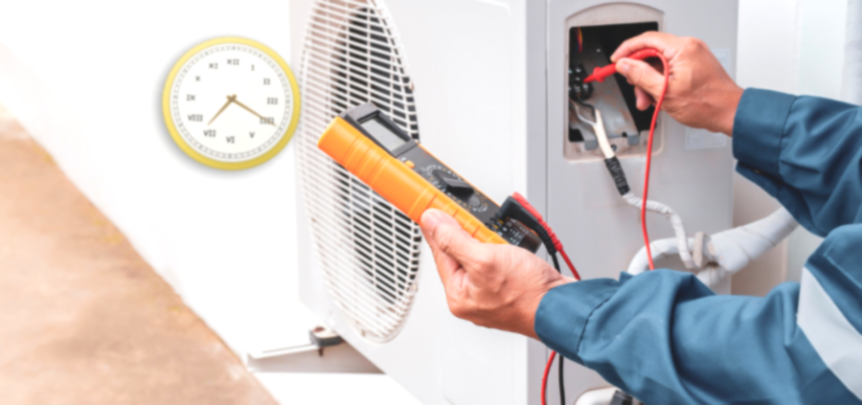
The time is {"hour": 7, "minute": 20}
